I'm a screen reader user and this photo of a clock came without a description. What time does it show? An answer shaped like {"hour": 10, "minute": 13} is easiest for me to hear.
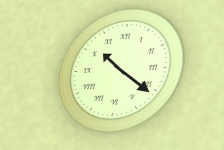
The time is {"hour": 10, "minute": 21}
